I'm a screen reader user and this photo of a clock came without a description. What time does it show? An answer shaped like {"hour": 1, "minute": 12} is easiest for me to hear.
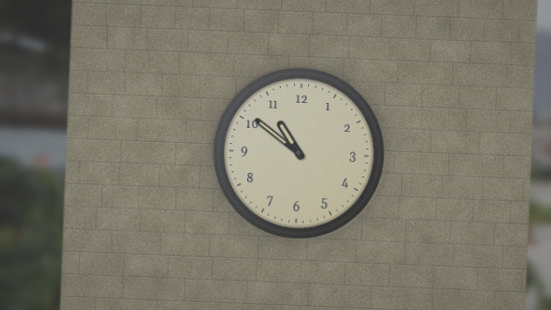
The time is {"hour": 10, "minute": 51}
